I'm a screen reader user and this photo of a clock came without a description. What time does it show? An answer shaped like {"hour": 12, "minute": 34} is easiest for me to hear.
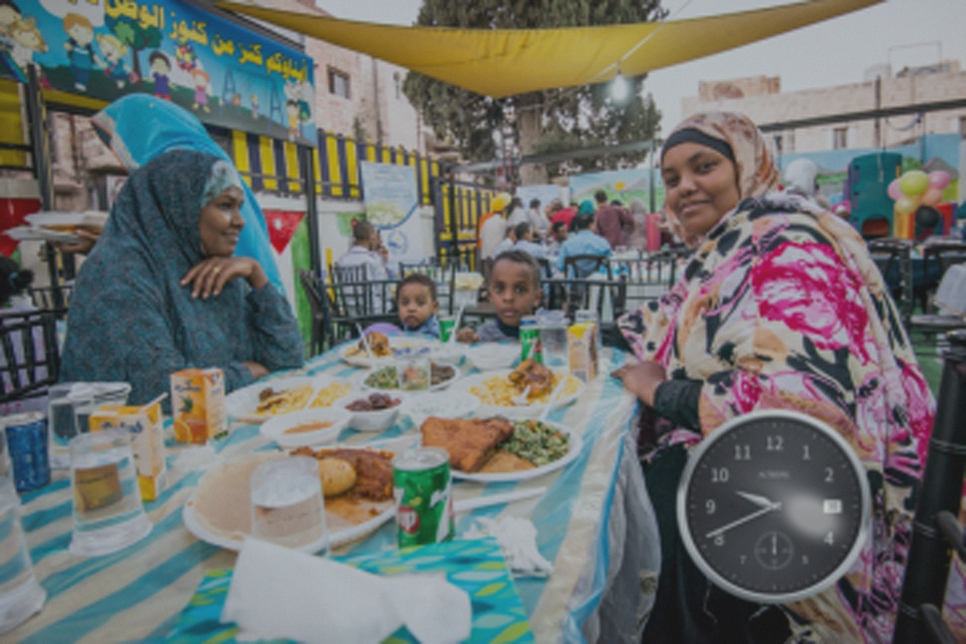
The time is {"hour": 9, "minute": 41}
